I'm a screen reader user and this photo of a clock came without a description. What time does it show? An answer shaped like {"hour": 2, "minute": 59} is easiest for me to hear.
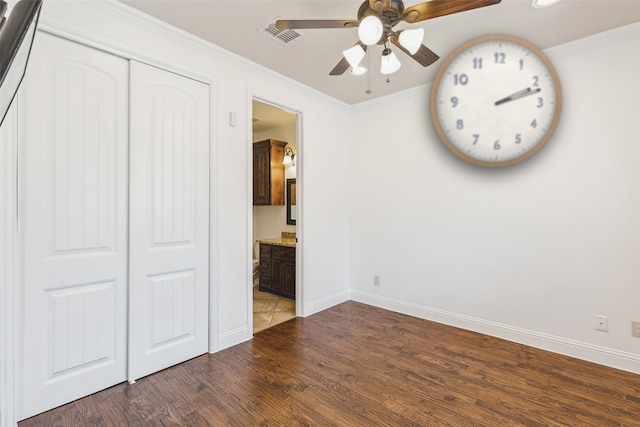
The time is {"hour": 2, "minute": 12}
